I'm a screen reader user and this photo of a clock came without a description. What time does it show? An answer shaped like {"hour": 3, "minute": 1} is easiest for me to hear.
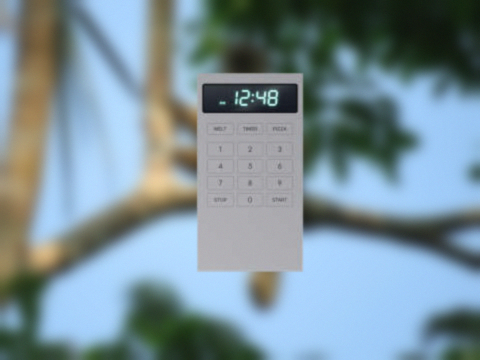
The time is {"hour": 12, "minute": 48}
